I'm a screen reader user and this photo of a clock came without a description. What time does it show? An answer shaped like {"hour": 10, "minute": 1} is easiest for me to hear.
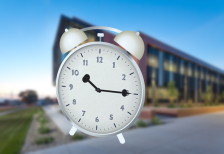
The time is {"hour": 10, "minute": 15}
